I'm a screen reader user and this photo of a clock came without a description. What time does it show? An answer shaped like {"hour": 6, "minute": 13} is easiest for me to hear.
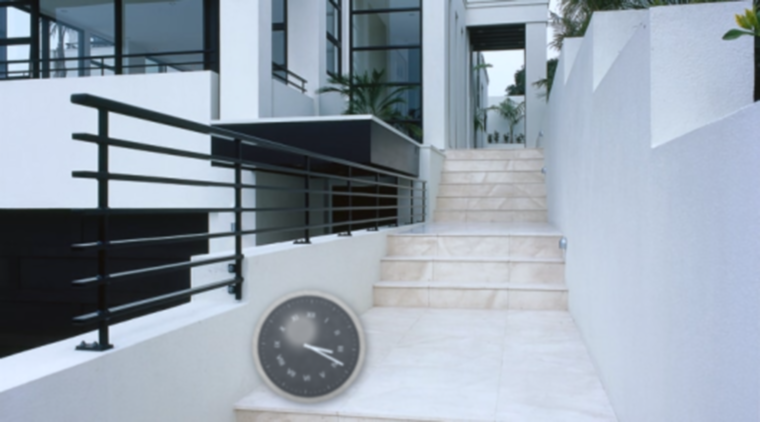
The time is {"hour": 3, "minute": 19}
